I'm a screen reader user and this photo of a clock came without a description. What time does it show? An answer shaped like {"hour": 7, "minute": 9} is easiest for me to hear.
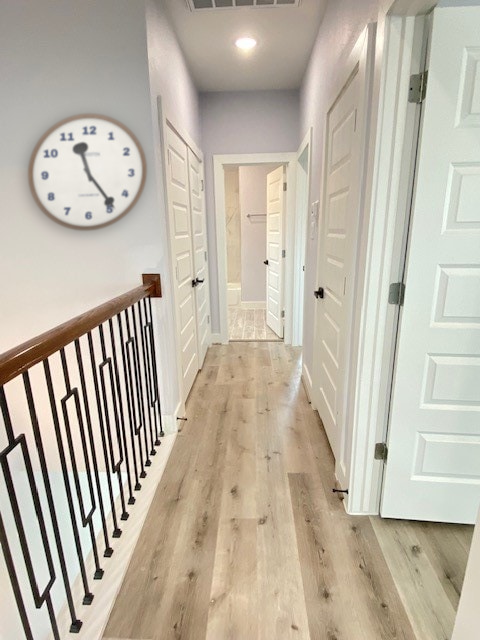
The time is {"hour": 11, "minute": 24}
